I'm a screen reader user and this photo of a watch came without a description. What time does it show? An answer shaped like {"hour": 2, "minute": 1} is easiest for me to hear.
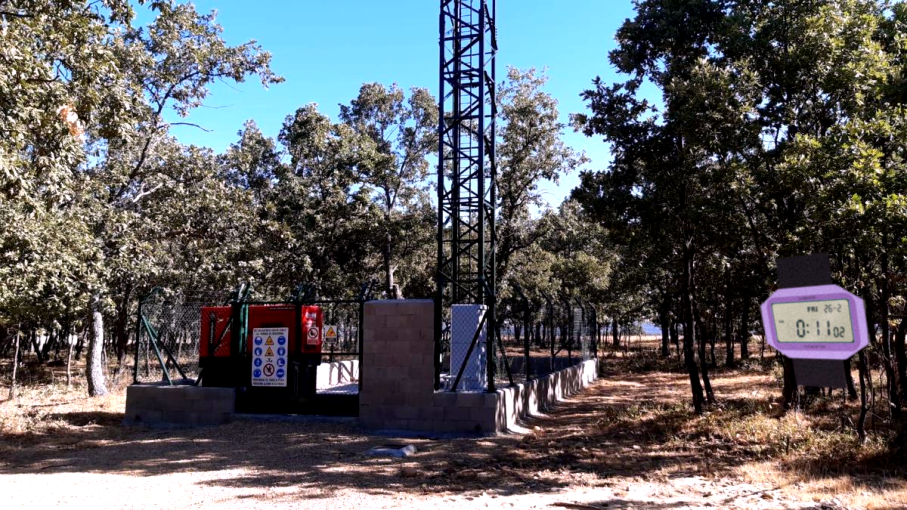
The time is {"hour": 0, "minute": 11}
